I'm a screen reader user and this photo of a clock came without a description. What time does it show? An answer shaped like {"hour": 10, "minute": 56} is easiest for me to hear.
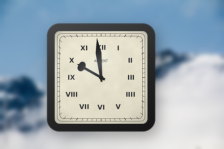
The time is {"hour": 9, "minute": 59}
